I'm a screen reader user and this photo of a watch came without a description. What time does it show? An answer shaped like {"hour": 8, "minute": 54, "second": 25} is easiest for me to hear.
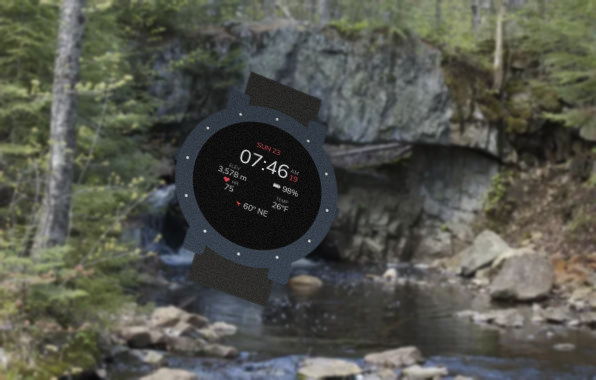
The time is {"hour": 7, "minute": 46, "second": 19}
